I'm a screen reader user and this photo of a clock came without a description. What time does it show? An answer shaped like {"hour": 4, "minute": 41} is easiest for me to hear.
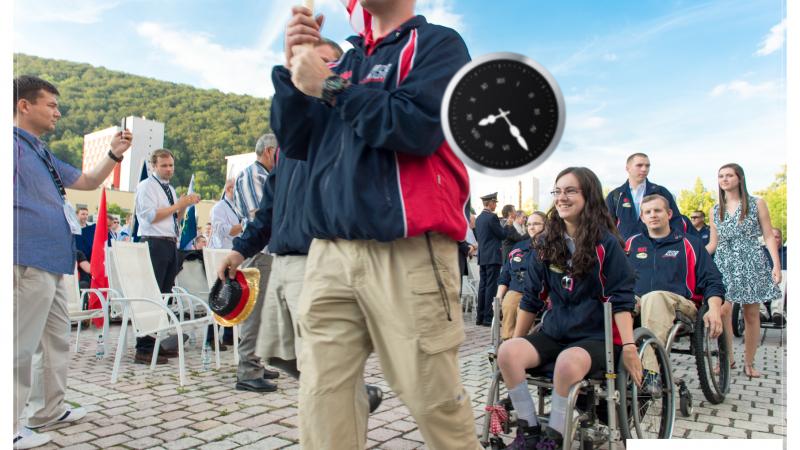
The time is {"hour": 8, "minute": 25}
